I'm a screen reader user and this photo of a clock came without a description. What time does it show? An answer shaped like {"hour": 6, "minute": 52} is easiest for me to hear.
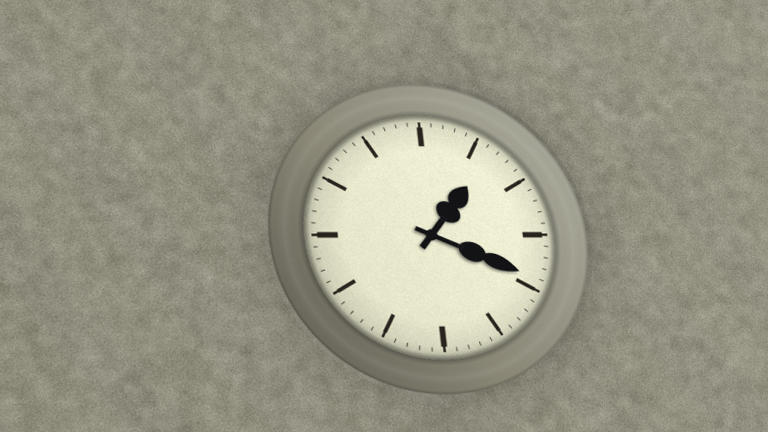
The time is {"hour": 1, "minute": 19}
